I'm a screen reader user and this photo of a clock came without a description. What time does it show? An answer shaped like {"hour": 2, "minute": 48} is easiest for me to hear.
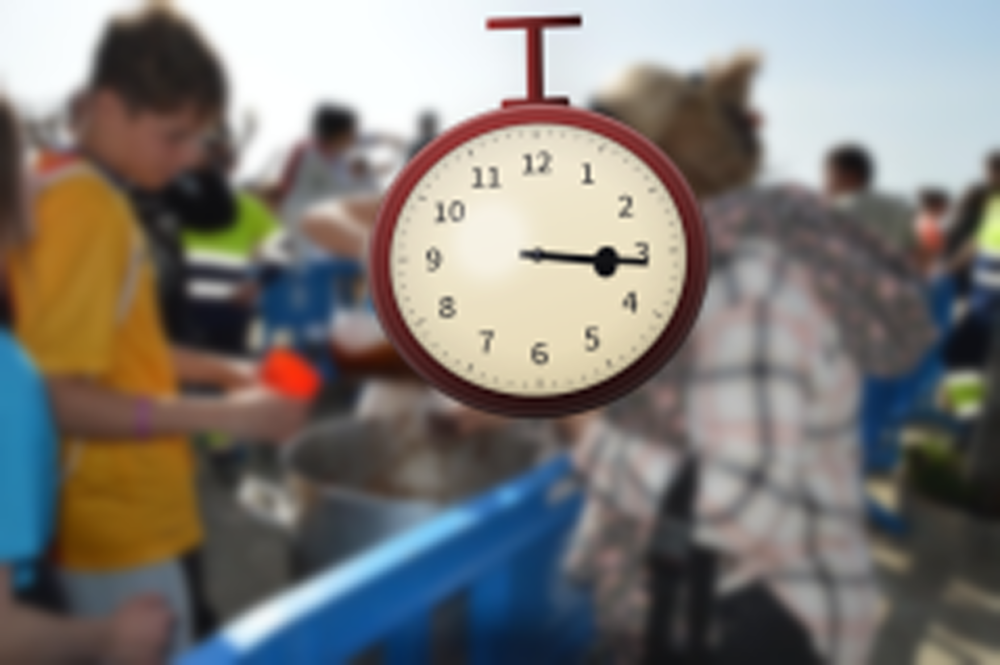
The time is {"hour": 3, "minute": 16}
